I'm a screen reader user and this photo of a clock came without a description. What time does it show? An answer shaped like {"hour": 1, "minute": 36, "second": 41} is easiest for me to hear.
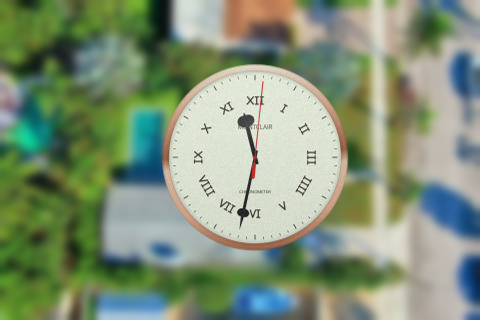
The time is {"hour": 11, "minute": 32, "second": 1}
